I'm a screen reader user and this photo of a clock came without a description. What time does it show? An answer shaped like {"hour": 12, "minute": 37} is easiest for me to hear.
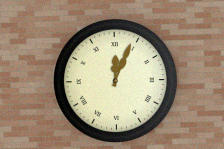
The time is {"hour": 12, "minute": 4}
